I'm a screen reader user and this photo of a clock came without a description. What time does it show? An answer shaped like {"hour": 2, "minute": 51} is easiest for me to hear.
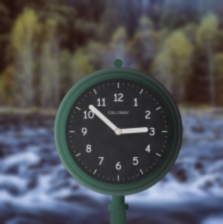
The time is {"hour": 2, "minute": 52}
